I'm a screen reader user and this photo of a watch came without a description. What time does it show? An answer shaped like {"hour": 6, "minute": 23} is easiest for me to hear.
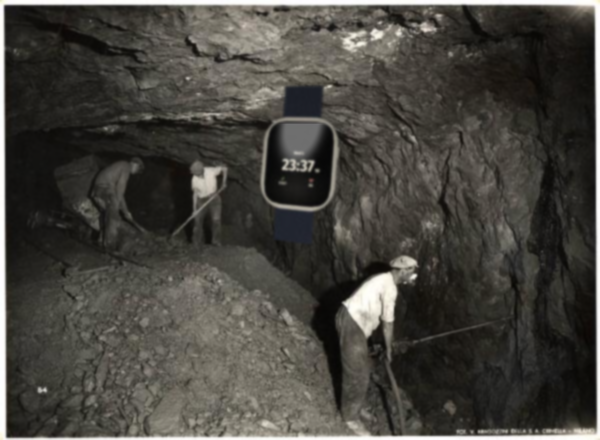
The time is {"hour": 23, "minute": 37}
